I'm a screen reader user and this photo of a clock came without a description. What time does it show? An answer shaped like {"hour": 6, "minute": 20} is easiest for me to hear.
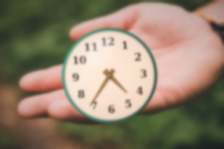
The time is {"hour": 4, "minute": 36}
